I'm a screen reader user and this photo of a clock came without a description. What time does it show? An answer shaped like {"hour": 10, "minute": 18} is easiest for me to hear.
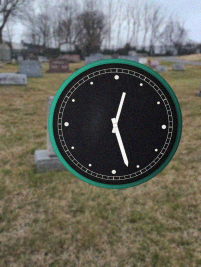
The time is {"hour": 12, "minute": 27}
